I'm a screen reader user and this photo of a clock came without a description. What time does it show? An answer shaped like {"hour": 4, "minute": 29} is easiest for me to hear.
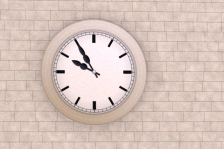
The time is {"hour": 9, "minute": 55}
